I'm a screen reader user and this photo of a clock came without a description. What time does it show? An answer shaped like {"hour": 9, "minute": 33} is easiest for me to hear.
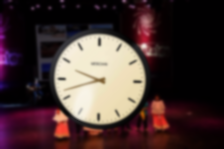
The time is {"hour": 9, "minute": 42}
